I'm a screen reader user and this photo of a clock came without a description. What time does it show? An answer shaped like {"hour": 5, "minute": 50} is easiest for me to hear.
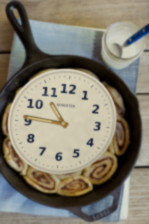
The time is {"hour": 10, "minute": 46}
